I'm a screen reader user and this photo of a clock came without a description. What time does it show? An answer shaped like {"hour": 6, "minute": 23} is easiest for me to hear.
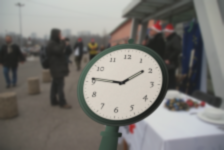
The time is {"hour": 1, "minute": 46}
